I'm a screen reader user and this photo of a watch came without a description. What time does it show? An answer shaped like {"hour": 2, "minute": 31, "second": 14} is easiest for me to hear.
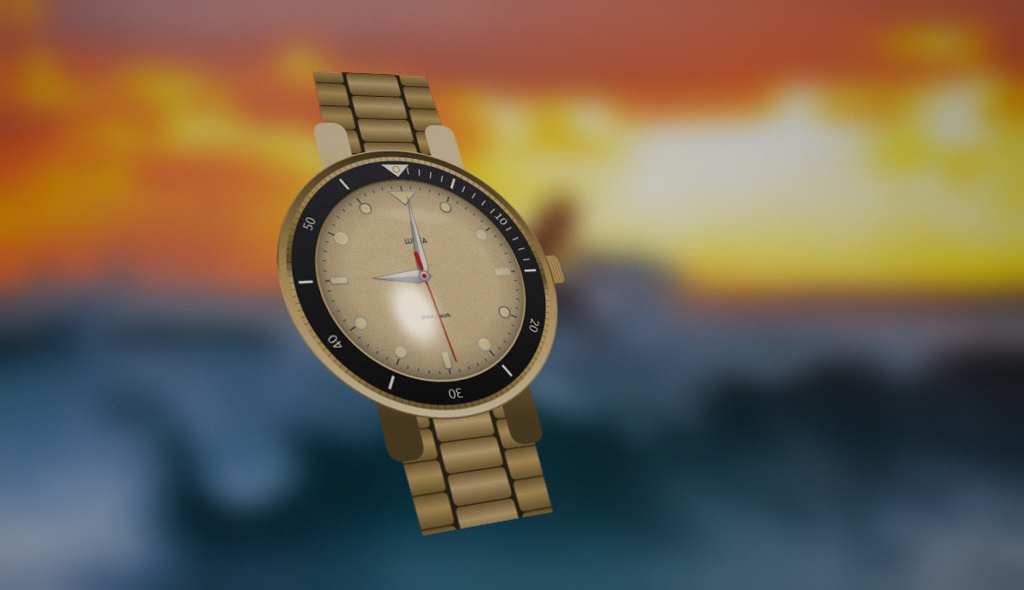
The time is {"hour": 9, "minute": 0, "second": 29}
